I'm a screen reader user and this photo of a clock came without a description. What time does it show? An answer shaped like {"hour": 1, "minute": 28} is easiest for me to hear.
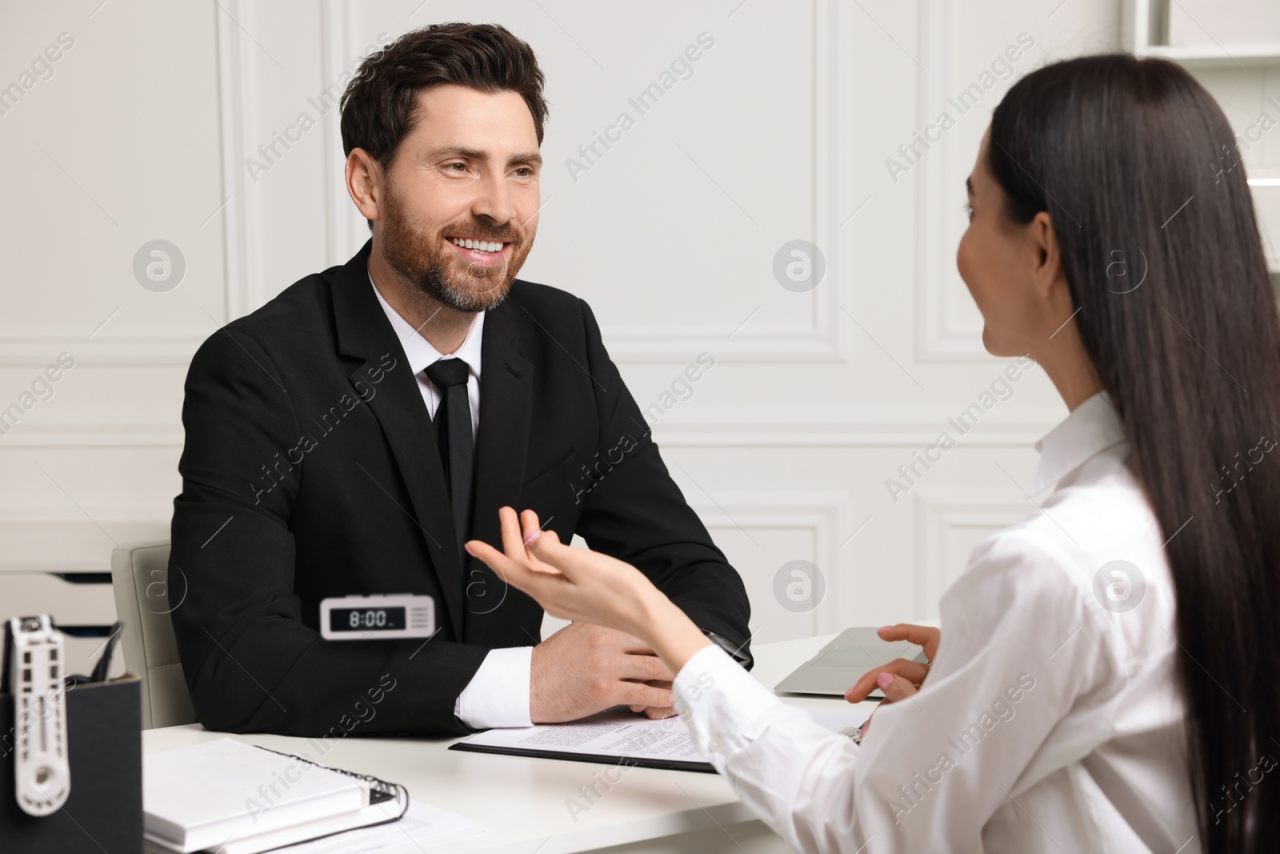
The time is {"hour": 8, "minute": 0}
